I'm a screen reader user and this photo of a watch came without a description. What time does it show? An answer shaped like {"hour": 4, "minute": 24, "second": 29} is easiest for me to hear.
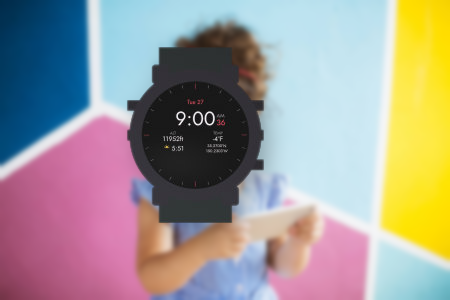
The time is {"hour": 9, "minute": 0, "second": 36}
